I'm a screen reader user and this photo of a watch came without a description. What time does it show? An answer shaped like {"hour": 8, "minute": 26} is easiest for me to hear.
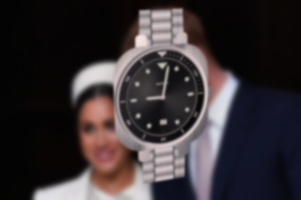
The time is {"hour": 9, "minute": 2}
